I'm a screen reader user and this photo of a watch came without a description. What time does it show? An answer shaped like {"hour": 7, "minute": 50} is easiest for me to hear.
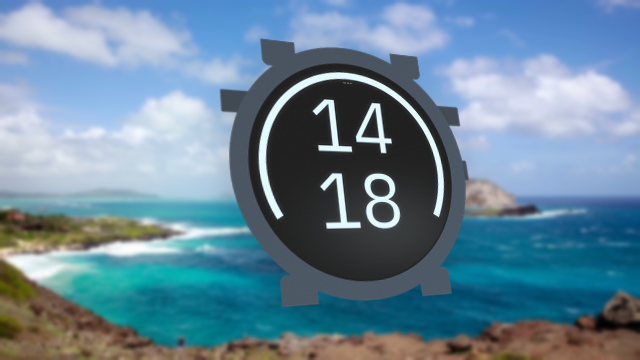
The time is {"hour": 14, "minute": 18}
